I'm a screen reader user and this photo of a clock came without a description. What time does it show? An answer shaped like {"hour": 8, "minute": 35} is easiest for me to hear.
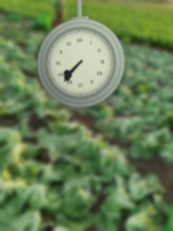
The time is {"hour": 7, "minute": 37}
